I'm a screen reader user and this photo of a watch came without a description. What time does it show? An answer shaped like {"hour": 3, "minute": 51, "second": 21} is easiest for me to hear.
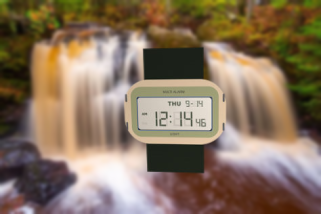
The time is {"hour": 12, "minute": 14, "second": 46}
